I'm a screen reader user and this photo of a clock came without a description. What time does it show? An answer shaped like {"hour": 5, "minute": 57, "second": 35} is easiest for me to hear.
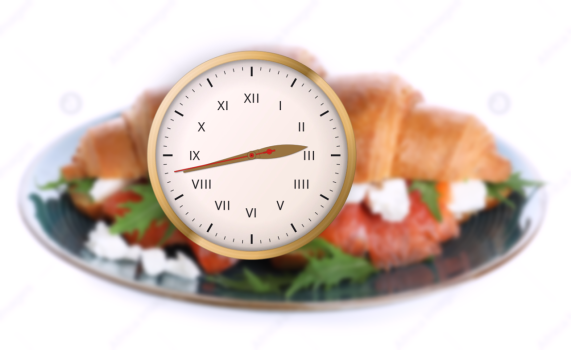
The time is {"hour": 2, "minute": 42, "second": 43}
